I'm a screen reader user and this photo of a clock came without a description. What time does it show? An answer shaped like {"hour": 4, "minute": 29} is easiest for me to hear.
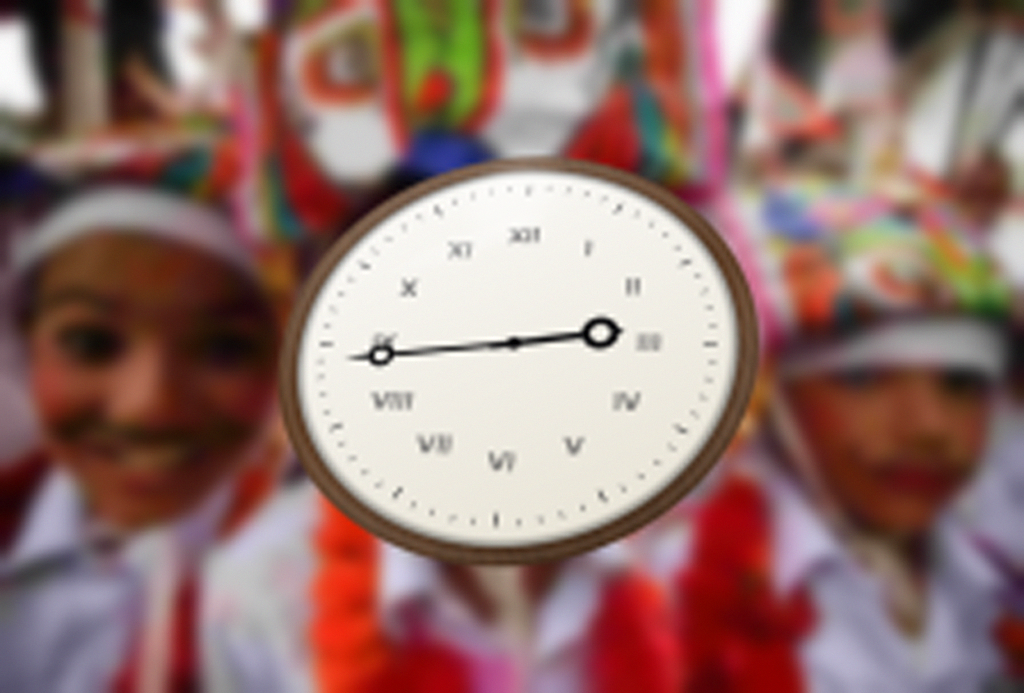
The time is {"hour": 2, "minute": 44}
